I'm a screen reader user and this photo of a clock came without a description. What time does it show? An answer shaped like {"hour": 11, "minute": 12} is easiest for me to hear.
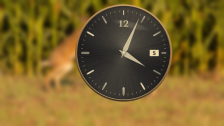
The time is {"hour": 4, "minute": 4}
